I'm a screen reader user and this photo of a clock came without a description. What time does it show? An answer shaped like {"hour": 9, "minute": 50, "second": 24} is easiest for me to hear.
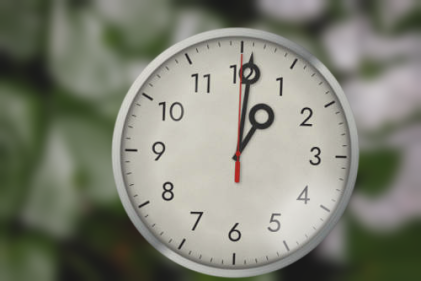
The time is {"hour": 1, "minute": 1, "second": 0}
